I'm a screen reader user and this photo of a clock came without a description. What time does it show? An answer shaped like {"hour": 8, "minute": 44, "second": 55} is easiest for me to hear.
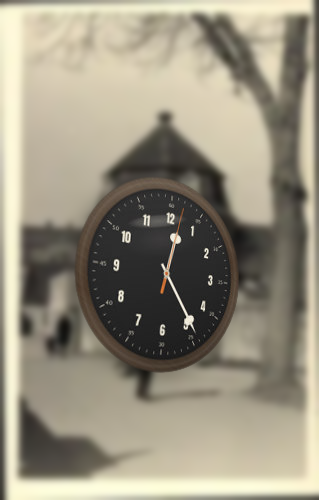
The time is {"hour": 12, "minute": 24, "second": 2}
